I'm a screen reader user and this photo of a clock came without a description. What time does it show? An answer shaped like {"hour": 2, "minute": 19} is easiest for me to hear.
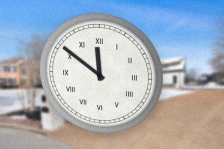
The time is {"hour": 11, "minute": 51}
